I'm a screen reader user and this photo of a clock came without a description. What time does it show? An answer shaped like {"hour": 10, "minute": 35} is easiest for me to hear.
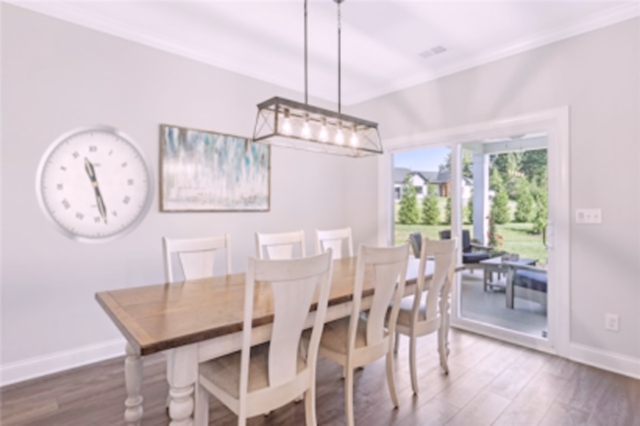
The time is {"hour": 11, "minute": 28}
